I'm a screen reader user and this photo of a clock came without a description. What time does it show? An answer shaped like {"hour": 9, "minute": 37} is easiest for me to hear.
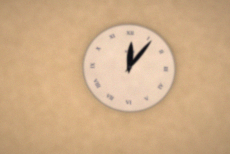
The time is {"hour": 12, "minute": 6}
